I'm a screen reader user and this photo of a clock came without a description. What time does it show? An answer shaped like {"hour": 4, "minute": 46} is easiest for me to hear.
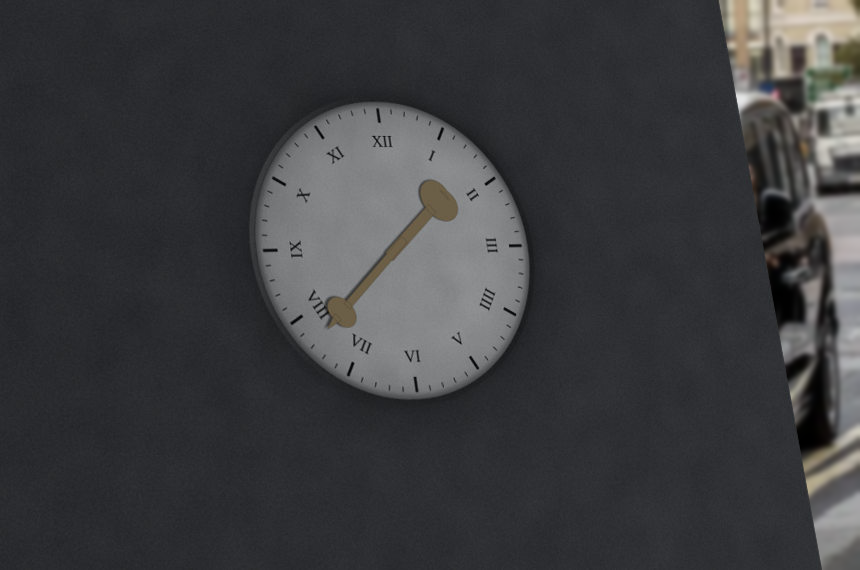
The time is {"hour": 1, "minute": 38}
